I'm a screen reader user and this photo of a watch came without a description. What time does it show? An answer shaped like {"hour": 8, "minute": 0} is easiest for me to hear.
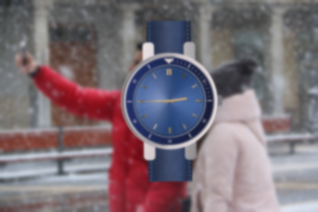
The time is {"hour": 2, "minute": 45}
